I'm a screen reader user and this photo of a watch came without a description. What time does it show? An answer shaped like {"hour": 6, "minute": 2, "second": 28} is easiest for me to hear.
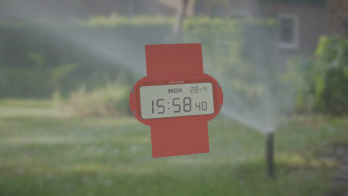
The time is {"hour": 15, "minute": 58, "second": 40}
